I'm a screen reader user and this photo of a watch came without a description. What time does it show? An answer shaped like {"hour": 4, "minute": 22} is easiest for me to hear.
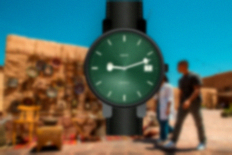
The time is {"hour": 9, "minute": 12}
